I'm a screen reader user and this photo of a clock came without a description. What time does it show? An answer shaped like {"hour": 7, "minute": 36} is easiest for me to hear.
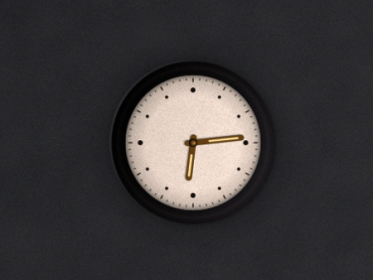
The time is {"hour": 6, "minute": 14}
